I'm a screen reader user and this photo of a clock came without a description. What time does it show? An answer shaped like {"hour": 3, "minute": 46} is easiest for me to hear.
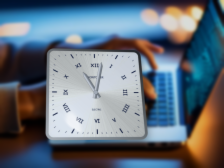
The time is {"hour": 11, "minute": 2}
